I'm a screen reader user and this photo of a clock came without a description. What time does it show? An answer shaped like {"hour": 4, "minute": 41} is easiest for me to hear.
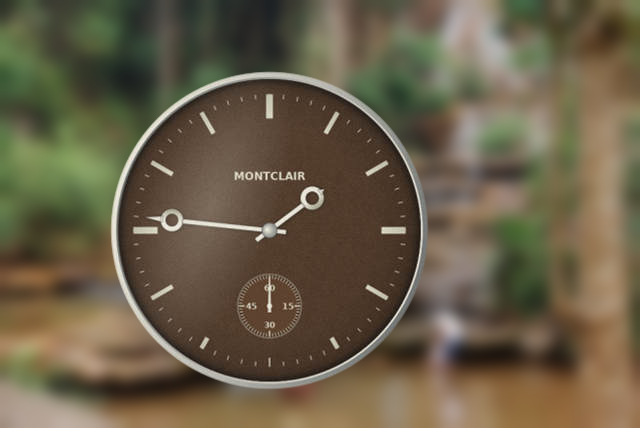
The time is {"hour": 1, "minute": 46}
